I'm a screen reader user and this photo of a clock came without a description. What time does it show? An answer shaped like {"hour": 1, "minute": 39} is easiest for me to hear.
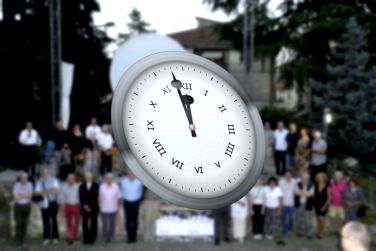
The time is {"hour": 11, "minute": 58}
